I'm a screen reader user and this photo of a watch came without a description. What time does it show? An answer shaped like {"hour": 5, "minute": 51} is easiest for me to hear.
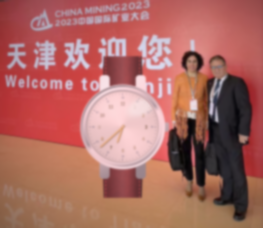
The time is {"hour": 6, "minute": 38}
